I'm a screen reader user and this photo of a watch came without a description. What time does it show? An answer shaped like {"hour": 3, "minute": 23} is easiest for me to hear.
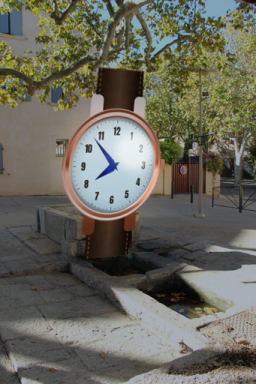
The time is {"hour": 7, "minute": 53}
